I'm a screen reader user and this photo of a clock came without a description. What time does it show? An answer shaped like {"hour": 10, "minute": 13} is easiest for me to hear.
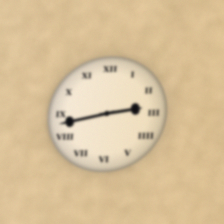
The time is {"hour": 2, "minute": 43}
